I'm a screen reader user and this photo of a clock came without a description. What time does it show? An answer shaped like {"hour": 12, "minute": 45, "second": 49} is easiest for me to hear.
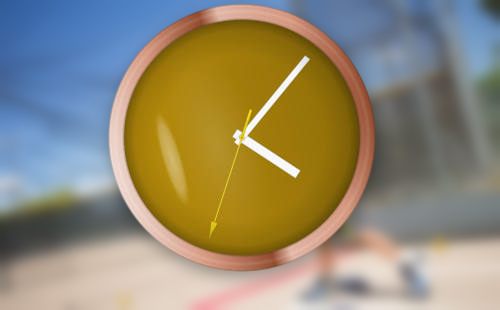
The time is {"hour": 4, "minute": 6, "second": 33}
